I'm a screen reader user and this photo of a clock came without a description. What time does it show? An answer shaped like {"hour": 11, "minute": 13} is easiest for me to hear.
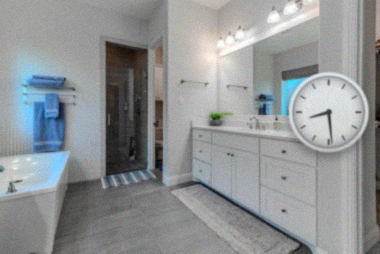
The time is {"hour": 8, "minute": 29}
